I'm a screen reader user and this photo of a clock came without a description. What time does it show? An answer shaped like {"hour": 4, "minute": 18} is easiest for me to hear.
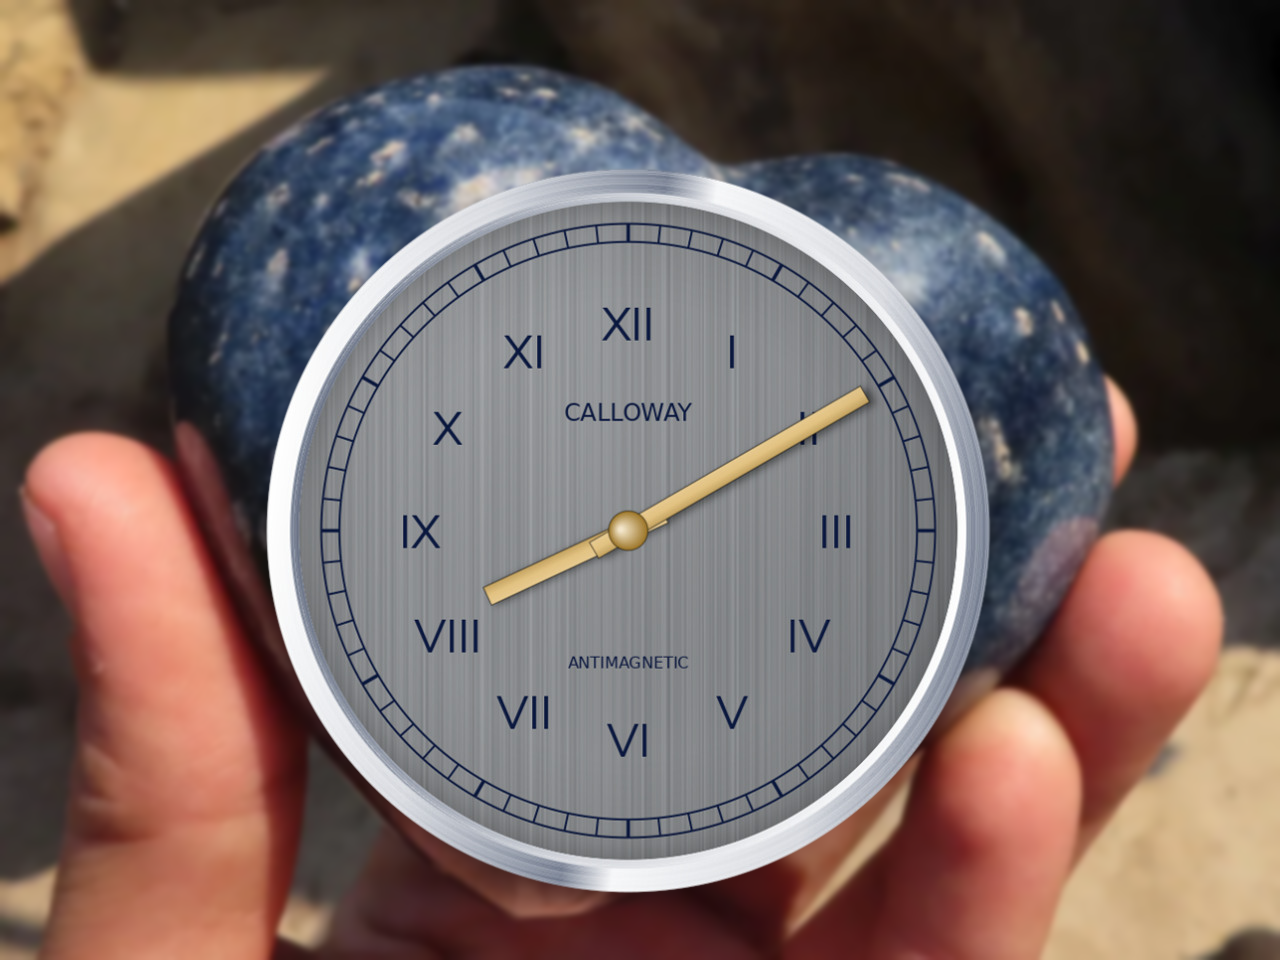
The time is {"hour": 8, "minute": 10}
